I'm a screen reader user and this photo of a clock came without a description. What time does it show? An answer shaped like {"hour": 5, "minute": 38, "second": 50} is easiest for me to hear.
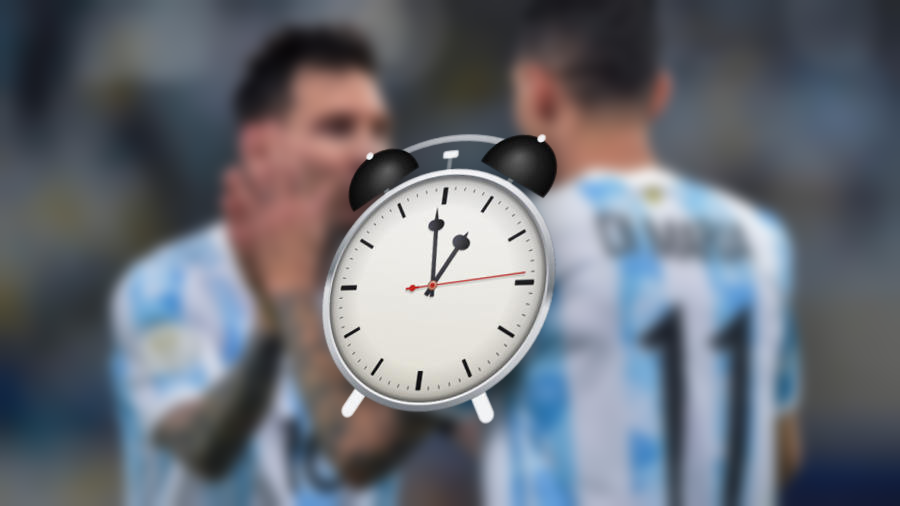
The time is {"hour": 12, "minute": 59, "second": 14}
